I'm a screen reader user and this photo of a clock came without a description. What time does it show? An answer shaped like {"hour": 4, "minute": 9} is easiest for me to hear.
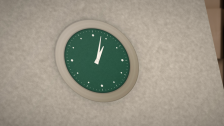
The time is {"hour": 1, "minute": 3}
